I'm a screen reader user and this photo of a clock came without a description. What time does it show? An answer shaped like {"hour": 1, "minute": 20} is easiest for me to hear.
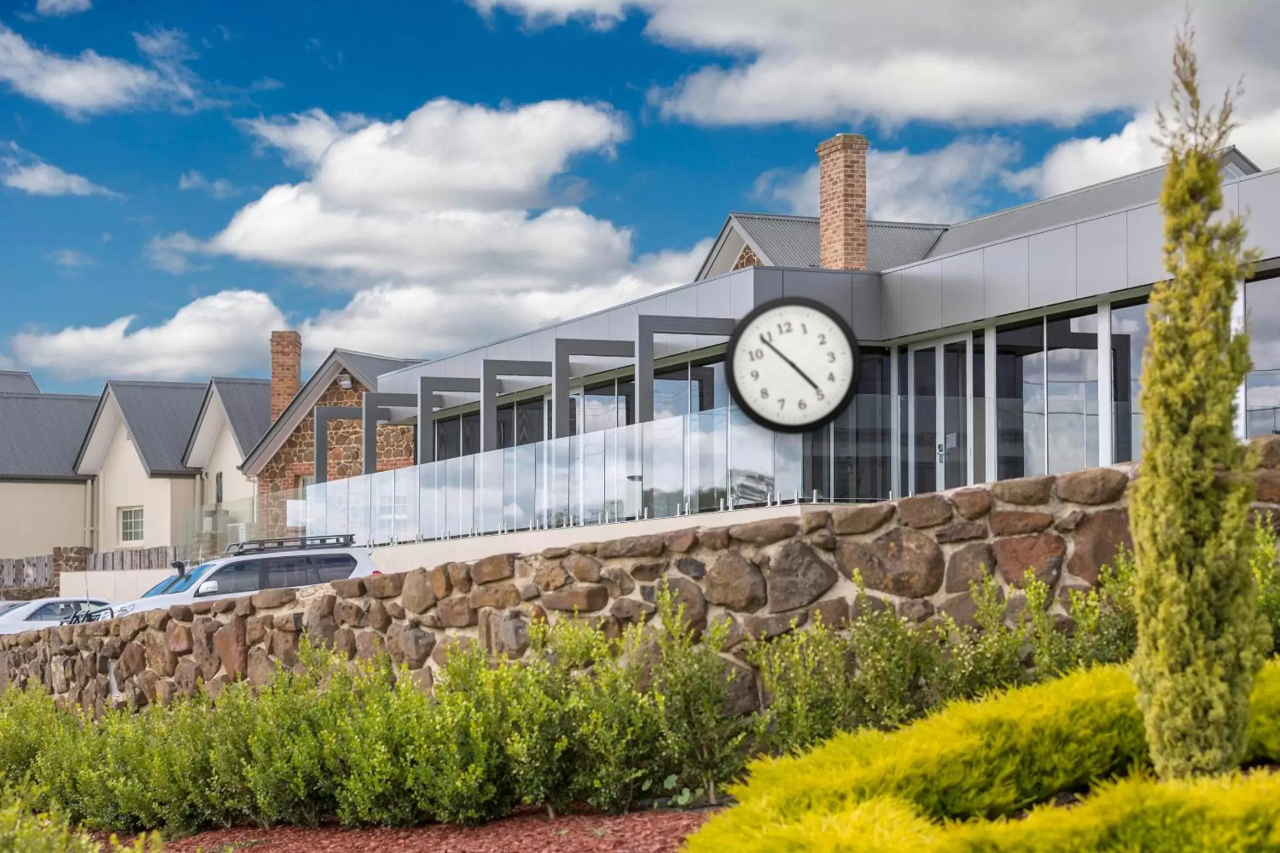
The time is {"hour": 4, "minute": 54}
